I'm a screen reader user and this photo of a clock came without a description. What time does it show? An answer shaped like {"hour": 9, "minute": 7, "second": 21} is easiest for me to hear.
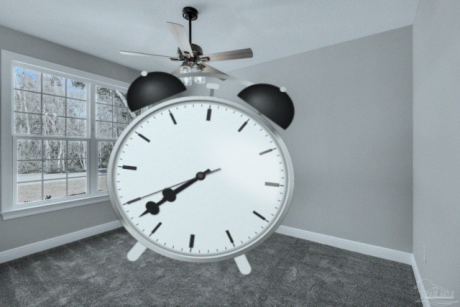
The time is {"hour": 7, "minute": 37, "second": 40}
